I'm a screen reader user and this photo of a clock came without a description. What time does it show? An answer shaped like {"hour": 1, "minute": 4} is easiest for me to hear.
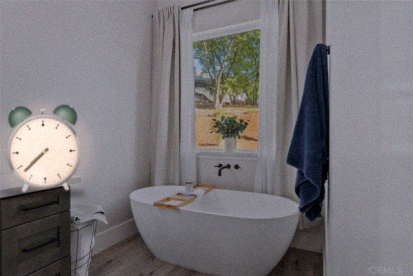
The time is {"hour": 7, "minute": 38}
